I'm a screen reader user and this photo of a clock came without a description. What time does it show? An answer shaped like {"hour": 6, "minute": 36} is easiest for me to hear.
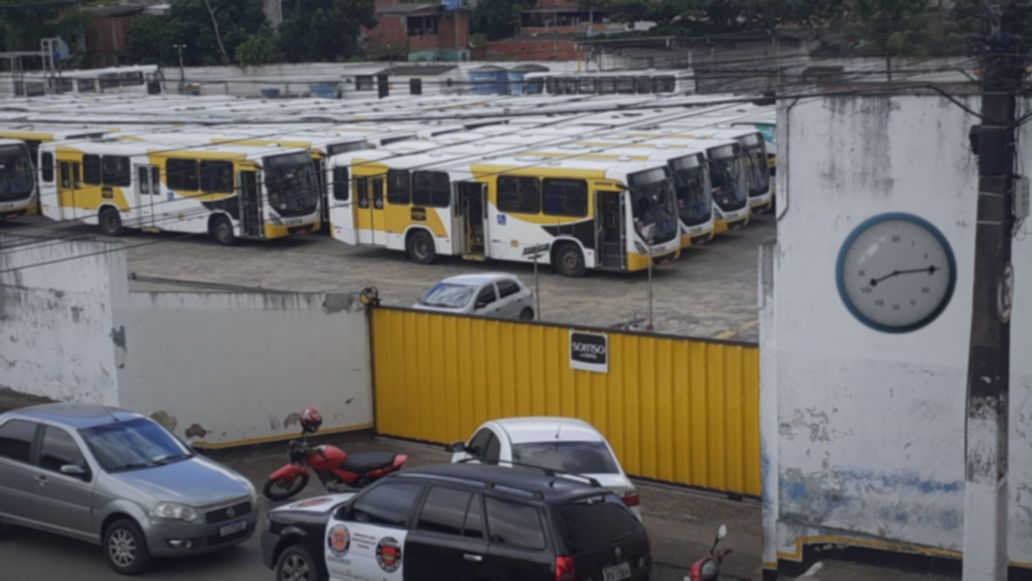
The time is {"hour": 8, "minute": 14}
